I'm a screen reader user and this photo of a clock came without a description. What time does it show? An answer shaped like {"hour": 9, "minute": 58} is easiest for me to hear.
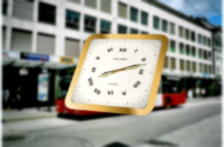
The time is {"hour": 8, "minute": 12}
